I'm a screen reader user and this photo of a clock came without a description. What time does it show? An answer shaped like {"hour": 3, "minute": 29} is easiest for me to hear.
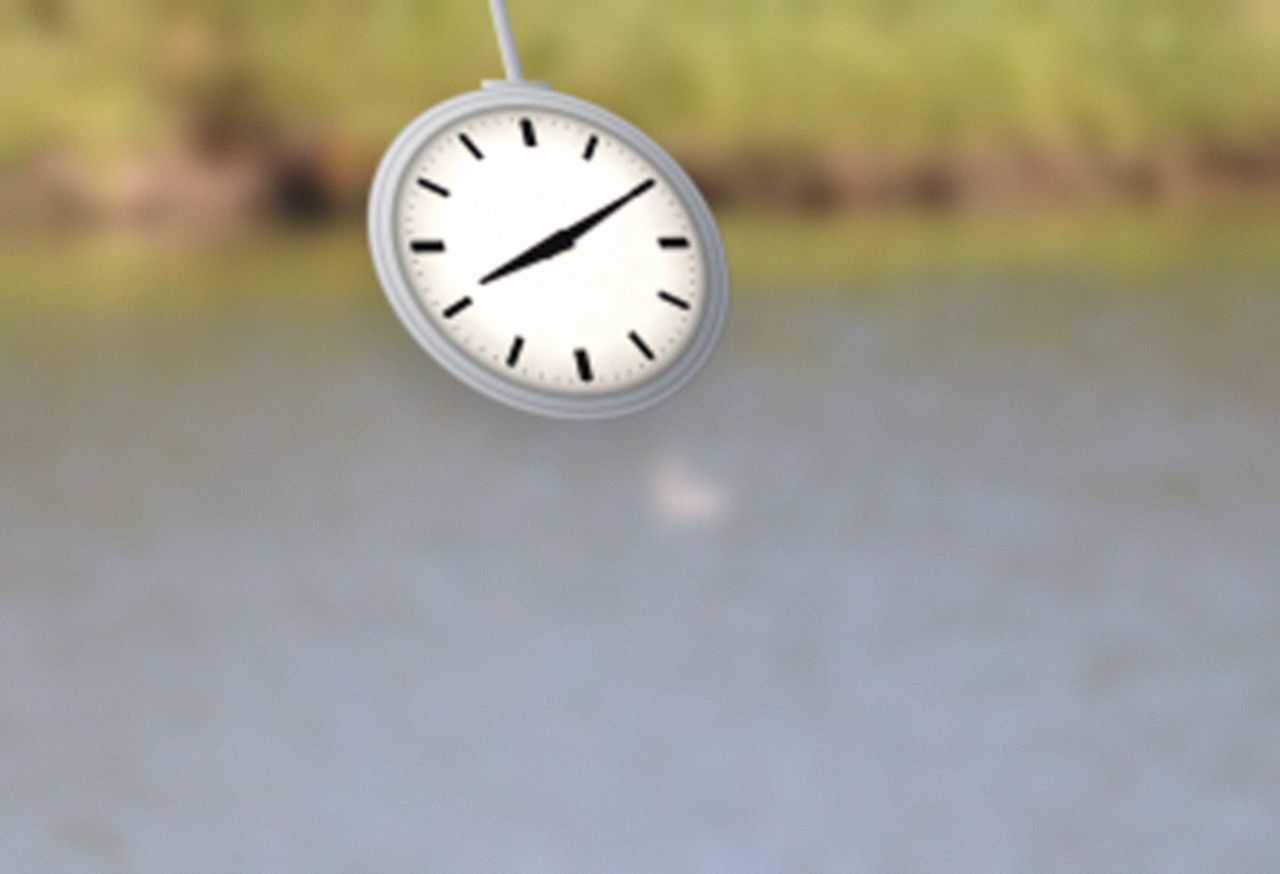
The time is {"hour": 8, "minute": 10}
